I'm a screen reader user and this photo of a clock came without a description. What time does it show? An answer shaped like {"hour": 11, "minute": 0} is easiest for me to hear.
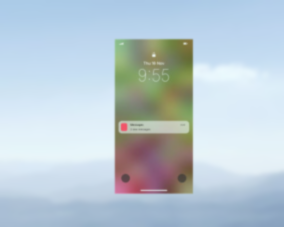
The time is {"hour": 9, "minute": 55}
